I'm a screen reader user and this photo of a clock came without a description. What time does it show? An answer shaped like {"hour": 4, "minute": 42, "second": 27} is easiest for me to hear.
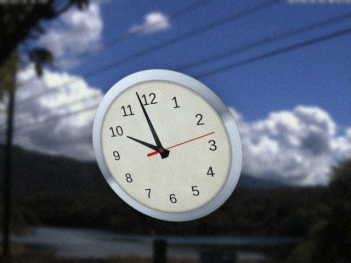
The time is {"hour": 9, "minute": 58, "second": 13}
